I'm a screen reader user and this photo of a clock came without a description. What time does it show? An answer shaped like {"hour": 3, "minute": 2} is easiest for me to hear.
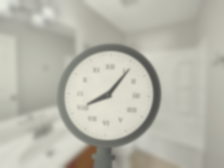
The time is {"hour": 8, "minute": 6}
